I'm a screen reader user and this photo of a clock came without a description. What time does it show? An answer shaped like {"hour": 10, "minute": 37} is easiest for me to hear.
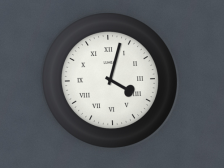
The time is {"hour": 4, "minute": 3}
